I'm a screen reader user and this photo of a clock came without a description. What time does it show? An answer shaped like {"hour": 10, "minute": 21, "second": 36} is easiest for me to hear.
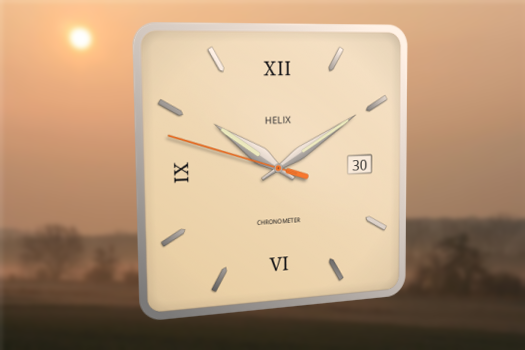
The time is {"hour": 10, "minute": 9, "second": 48}
